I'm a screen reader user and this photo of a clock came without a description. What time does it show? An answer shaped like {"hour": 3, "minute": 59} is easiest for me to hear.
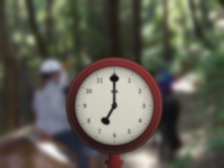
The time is {"hour": 7, "minute": 0}
